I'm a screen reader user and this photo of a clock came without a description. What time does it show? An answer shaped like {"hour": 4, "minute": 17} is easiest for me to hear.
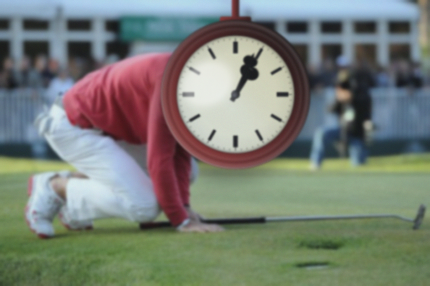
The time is {"hour": 1, "minute": 4}
